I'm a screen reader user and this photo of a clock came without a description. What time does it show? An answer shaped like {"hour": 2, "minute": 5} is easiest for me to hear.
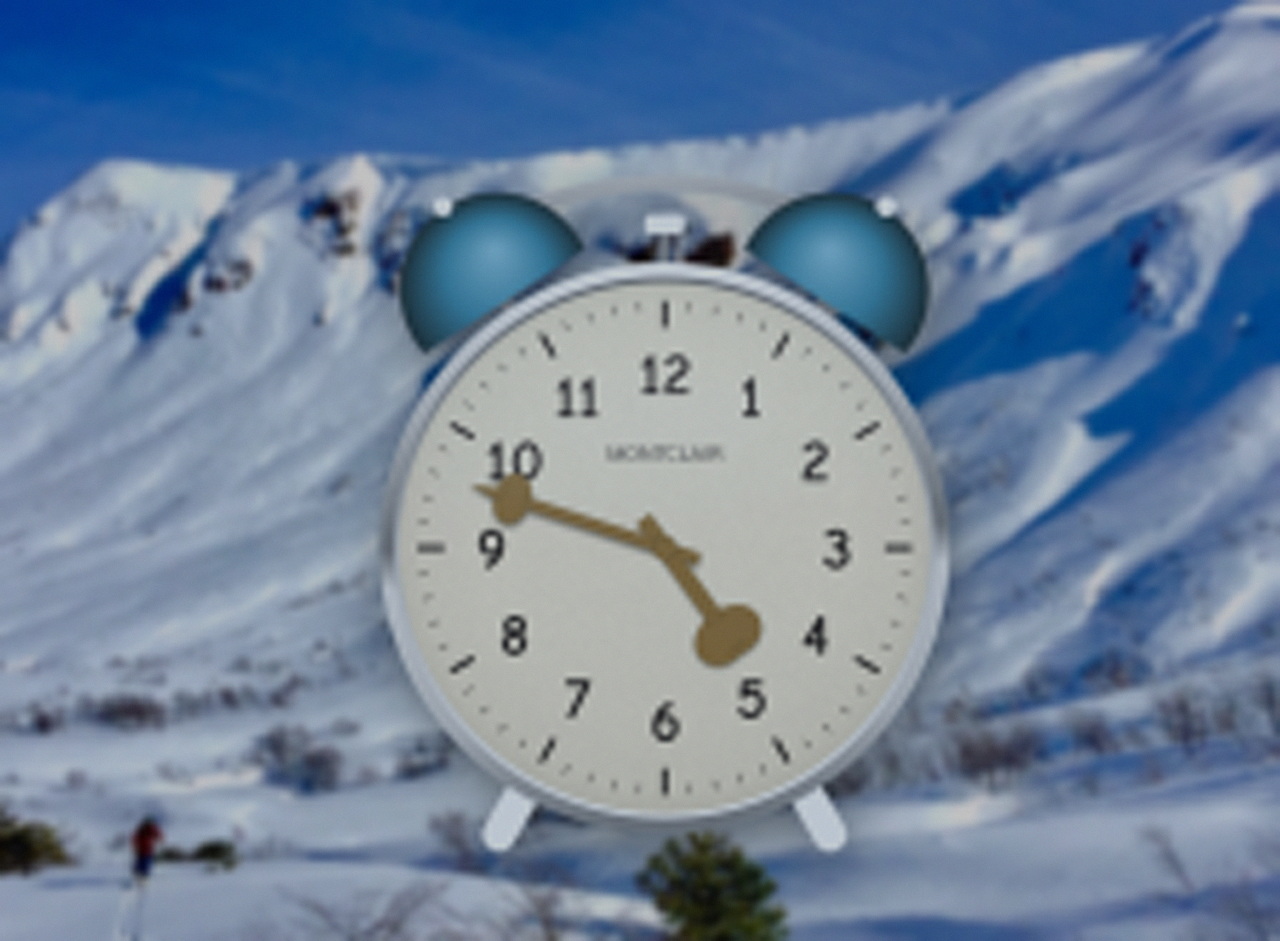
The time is {"hour": 4, "minute": 48}
